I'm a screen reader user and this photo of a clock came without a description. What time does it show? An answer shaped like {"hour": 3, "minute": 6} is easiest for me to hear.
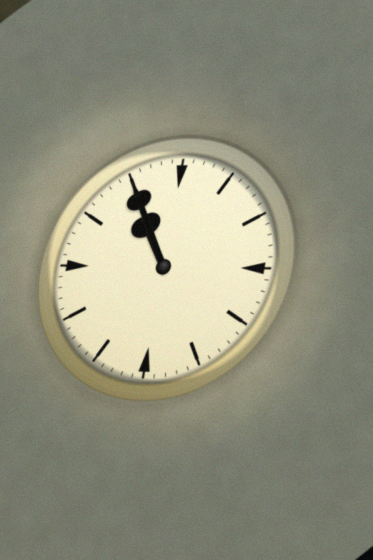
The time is {"hour": 10, "minute": 55}
